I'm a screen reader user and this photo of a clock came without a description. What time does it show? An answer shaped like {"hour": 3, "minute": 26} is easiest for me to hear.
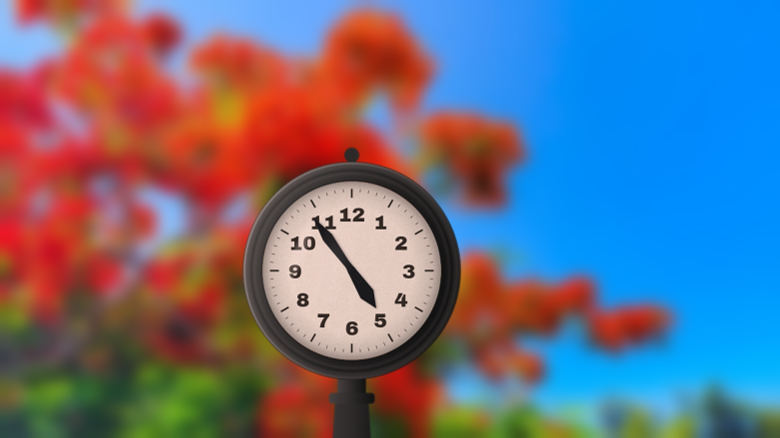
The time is {"hour": 4, "minute": 54}
